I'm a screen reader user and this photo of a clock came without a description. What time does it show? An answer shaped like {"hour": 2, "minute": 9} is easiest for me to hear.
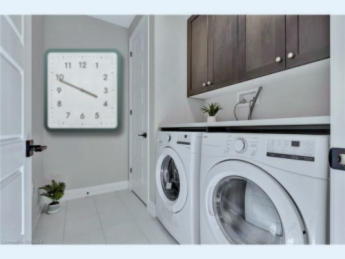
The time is {"hour": 3, "minute": 49}
